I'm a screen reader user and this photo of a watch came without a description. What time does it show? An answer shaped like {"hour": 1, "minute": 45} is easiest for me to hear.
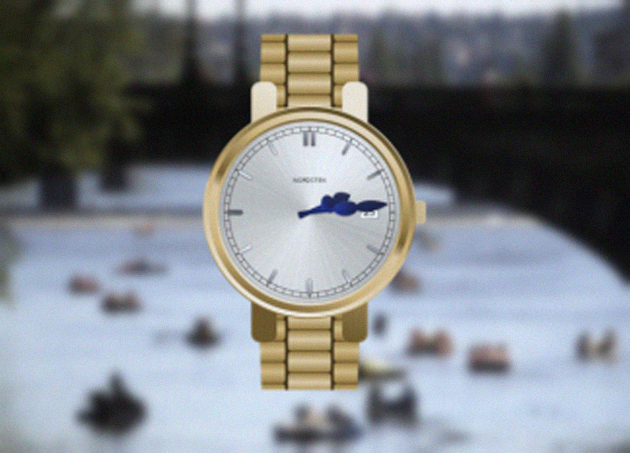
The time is {"hour": 2, "minute": 14}
